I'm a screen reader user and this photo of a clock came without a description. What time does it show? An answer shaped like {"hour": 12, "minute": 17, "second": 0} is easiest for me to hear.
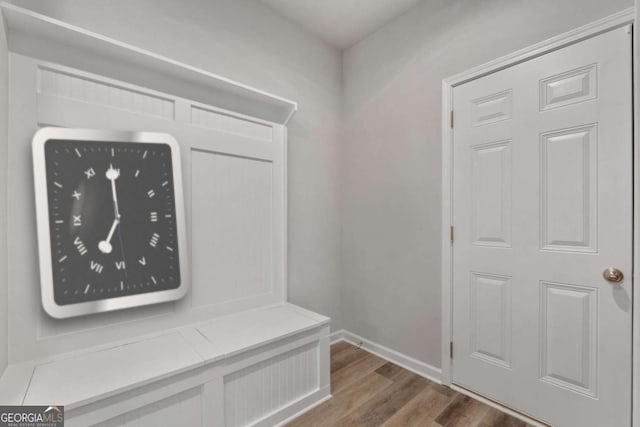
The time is {"hour": 6, "minute": 59, "second": 29}
